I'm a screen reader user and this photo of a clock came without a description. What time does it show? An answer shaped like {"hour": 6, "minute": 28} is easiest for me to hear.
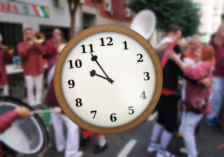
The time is {"hour": 9, "minute": 55}
